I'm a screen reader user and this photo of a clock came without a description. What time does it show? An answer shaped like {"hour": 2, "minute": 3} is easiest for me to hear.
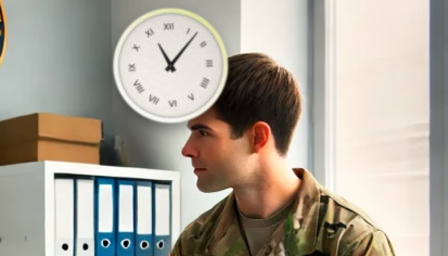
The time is {"hour": 11, "minute": 7}
